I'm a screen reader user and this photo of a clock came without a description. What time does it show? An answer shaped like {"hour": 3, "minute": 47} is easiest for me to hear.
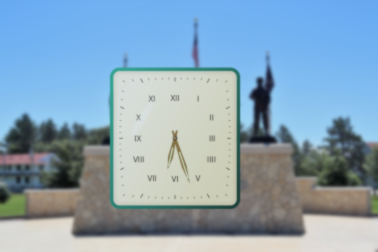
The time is {"hour": 6, "minute": 27}
